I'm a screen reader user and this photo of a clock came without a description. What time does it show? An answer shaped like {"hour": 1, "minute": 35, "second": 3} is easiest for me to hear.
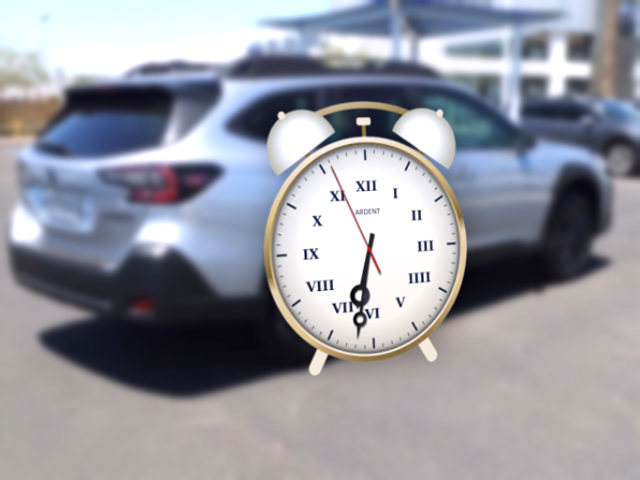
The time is {"hour": 6, "minute": 31, "second": 56}
